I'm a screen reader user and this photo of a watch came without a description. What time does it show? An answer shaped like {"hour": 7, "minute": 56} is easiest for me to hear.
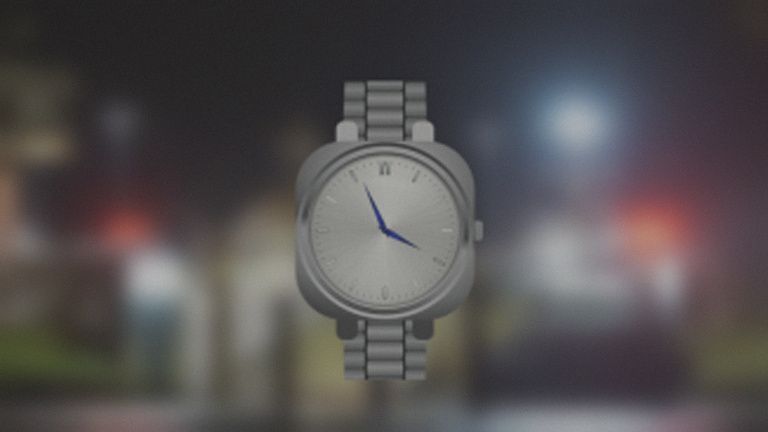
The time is {"hour": 3, "minute": 56}
